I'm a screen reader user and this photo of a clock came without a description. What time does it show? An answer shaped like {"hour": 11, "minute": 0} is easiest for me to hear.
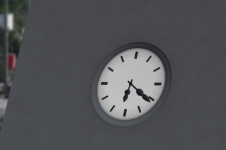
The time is {"hour": 6, "minute": 21}
